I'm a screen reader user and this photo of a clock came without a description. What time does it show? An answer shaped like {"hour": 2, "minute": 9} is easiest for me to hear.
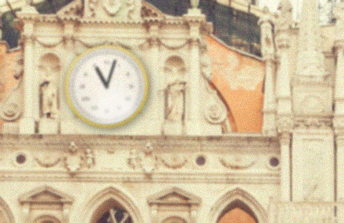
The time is {"hour": 11, "minute": 3}
